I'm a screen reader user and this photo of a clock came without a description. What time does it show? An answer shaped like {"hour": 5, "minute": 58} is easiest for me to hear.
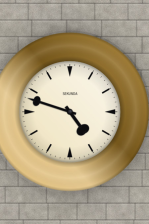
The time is {"hour": 4, "minute": 48}
